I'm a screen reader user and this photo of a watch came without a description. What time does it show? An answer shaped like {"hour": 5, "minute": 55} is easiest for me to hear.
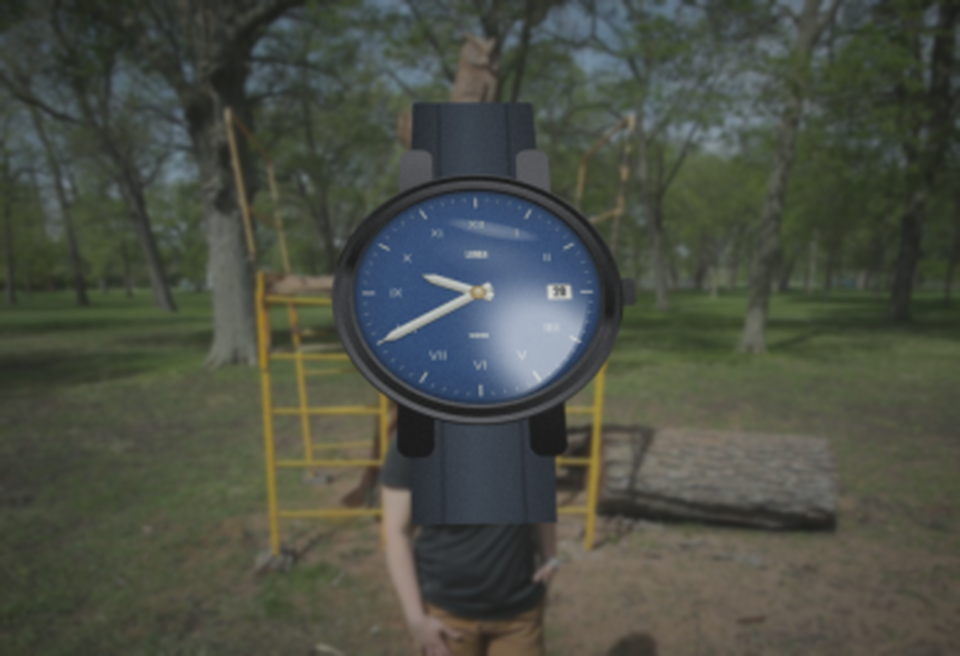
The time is {"hour": 9, "minute": 40}
